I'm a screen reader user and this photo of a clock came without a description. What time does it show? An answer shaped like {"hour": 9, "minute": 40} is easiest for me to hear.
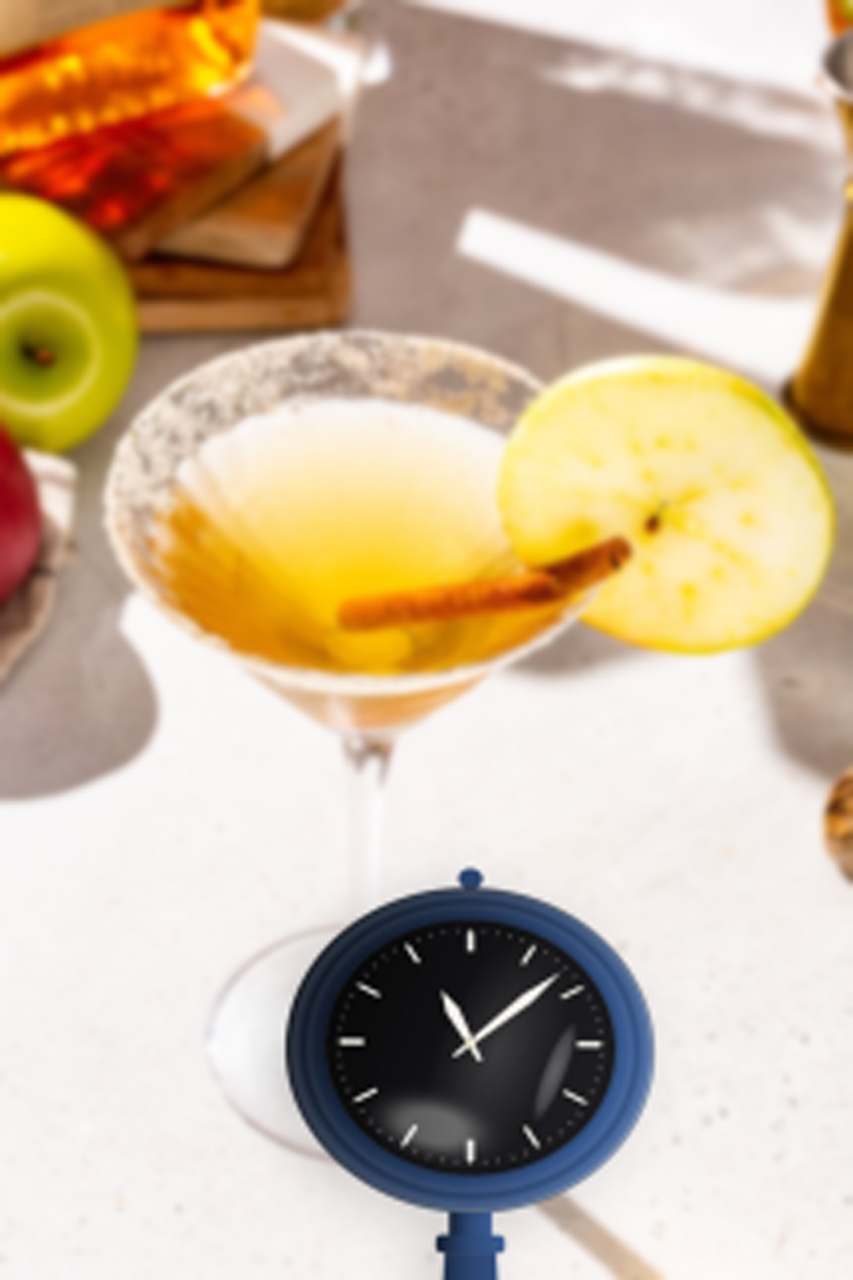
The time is {"hour": 11, "minute": 8}
